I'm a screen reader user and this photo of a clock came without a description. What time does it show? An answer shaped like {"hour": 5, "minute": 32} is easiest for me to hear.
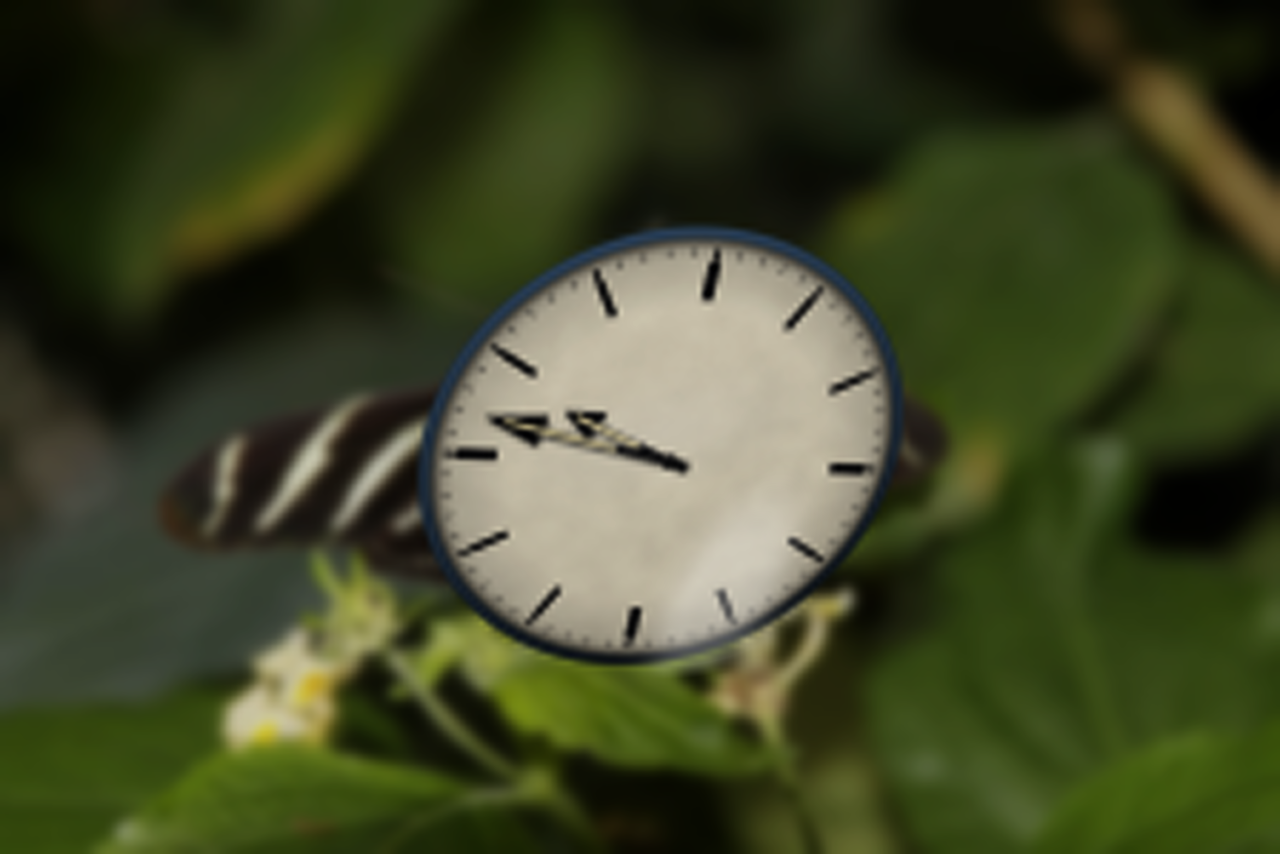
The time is {"hour": 9, "minute": 47}
